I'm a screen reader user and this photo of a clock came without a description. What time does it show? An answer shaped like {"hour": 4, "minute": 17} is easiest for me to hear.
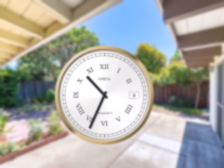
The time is {"hour": 10, "minute": 34}
